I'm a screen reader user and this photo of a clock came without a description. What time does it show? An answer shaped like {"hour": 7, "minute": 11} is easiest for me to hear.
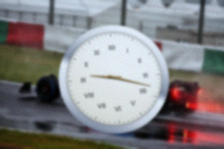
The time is {"hour": 9, "minute": 18}
